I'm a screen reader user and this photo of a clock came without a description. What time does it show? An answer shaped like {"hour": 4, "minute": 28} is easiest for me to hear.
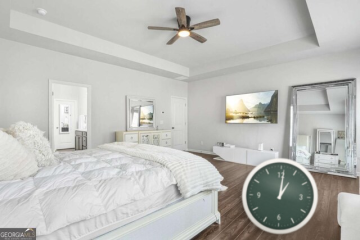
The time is {"hour": 1, "minute": 1}
